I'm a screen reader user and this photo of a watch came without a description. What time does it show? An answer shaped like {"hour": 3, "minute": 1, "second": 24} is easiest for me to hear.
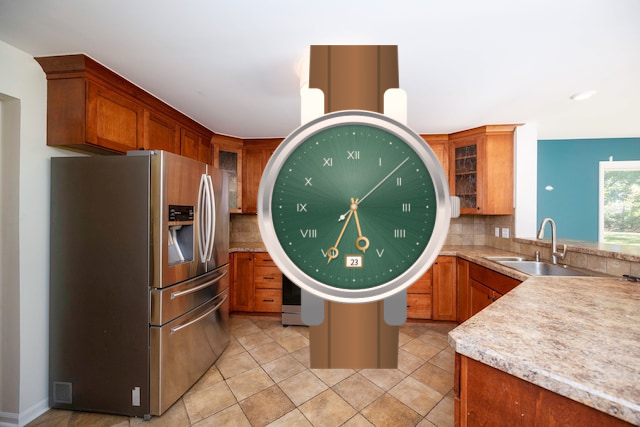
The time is {"hour": 5, "minute": 34, "second": 8}
